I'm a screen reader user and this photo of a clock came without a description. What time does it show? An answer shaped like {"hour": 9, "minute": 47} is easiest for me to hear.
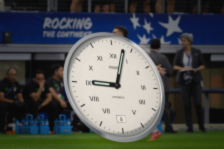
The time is {"hour": 9, "minute": 3}
